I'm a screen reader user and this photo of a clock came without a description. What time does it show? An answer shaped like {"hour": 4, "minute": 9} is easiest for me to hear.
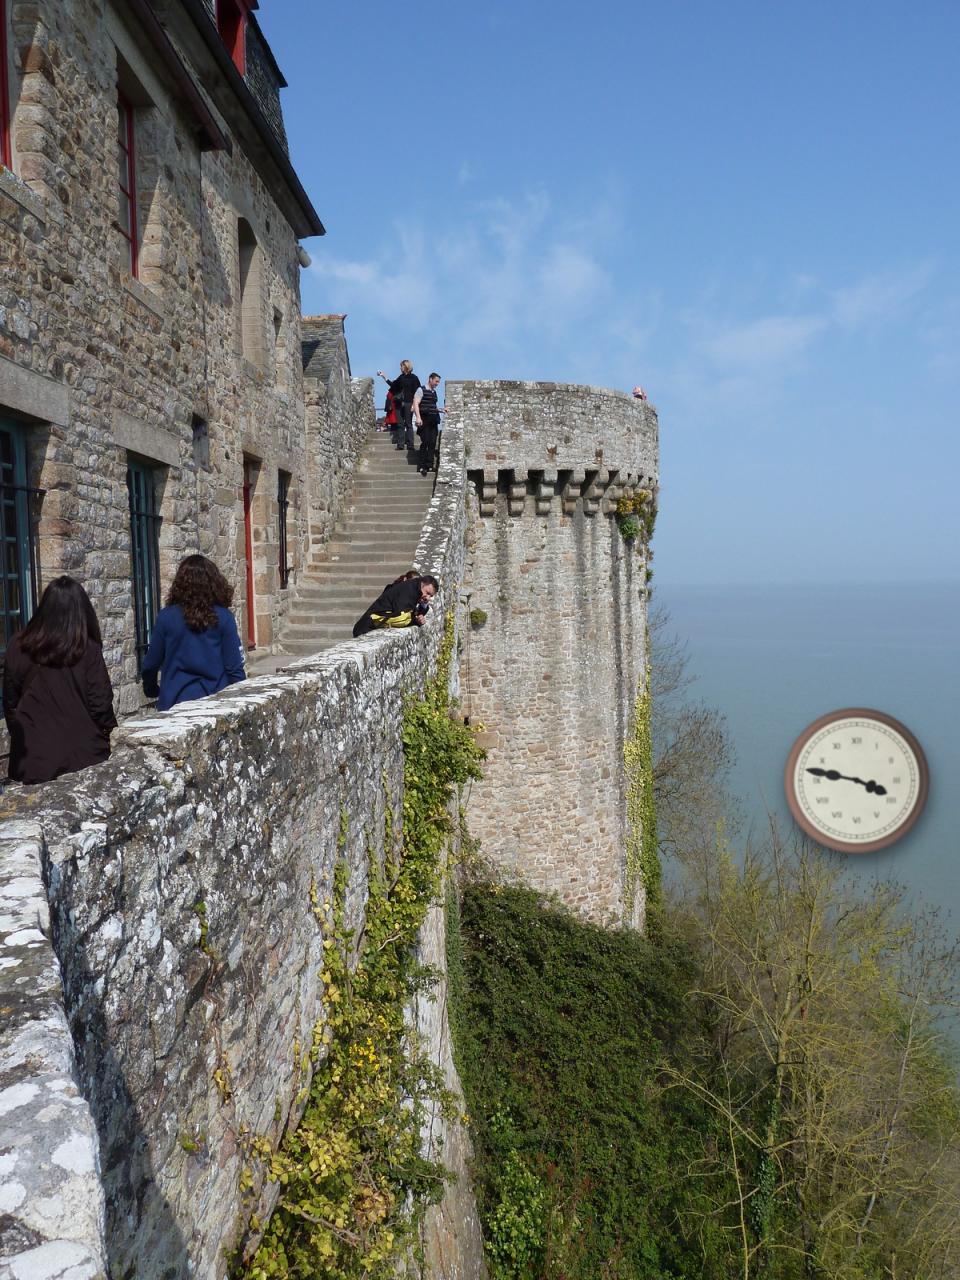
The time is {"hour": 3, "minute": 47}
